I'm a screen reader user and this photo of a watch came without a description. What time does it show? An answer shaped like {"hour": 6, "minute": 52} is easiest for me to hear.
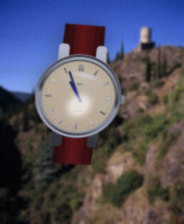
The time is {"hour": 10, "minute": 56}
